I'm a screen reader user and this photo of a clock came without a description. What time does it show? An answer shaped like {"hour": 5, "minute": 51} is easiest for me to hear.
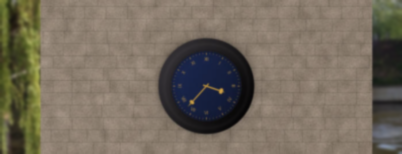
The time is {"hour": 3, "minute": 37}
